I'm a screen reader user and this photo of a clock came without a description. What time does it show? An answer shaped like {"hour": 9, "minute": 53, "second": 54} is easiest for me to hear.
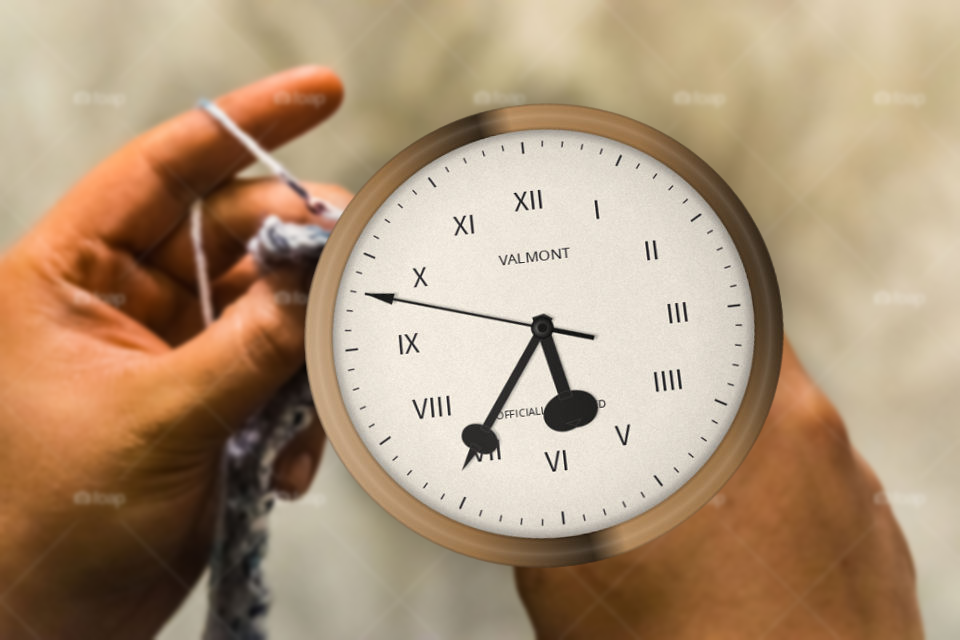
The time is {"hour": 5, "minute": 35, "second": 48}
